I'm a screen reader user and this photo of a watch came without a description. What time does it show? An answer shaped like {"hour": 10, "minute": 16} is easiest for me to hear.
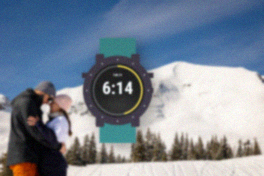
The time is {"hour": 6, "minute": 14}
